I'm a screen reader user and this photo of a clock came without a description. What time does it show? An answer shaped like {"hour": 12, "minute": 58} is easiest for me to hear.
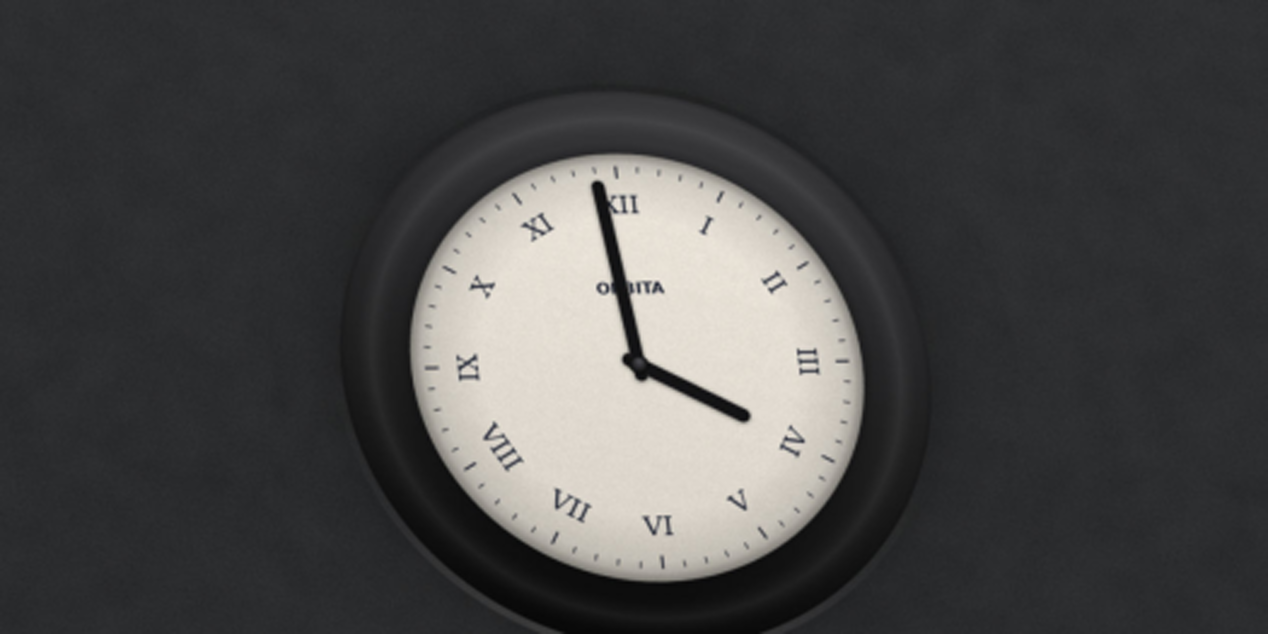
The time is {"hour": 3, "minute": 59}
